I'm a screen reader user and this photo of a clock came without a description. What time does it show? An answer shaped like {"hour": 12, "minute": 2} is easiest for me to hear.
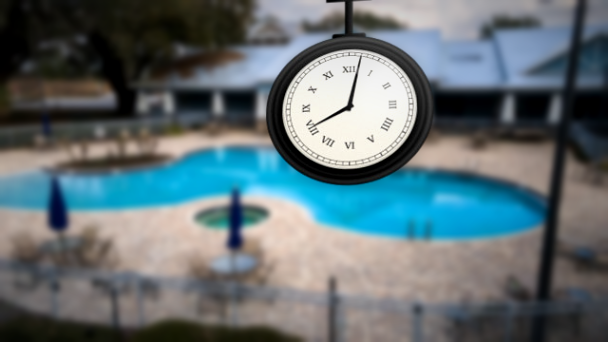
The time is {"hour": 8, "minute": 2}
